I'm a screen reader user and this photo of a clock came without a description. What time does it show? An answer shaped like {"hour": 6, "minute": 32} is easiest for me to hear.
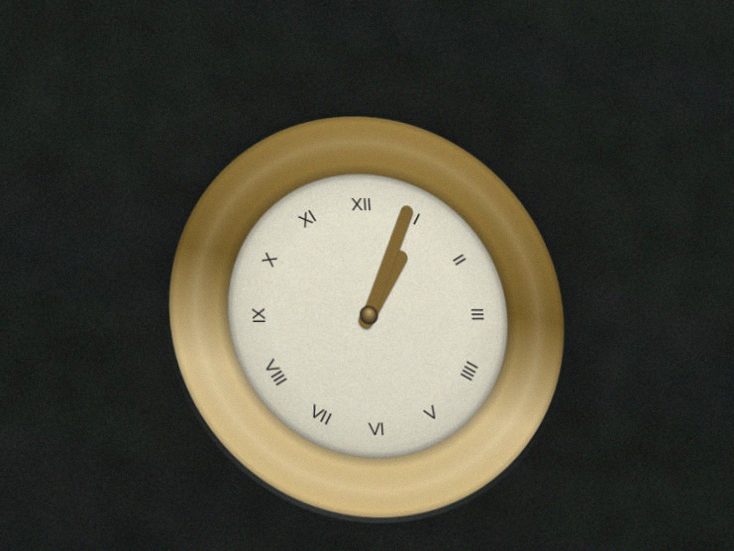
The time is {"hour": 1, "minute": 4}
